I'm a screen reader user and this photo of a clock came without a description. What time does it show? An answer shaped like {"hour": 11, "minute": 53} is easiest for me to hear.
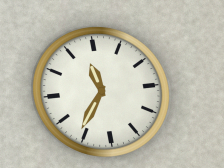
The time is {"hour": 11, "minute": 36}
